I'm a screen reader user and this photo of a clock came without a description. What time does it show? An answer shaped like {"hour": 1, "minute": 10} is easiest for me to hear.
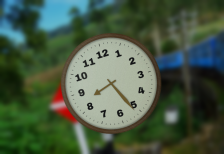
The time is {"hour": 8, "minute": 26}
